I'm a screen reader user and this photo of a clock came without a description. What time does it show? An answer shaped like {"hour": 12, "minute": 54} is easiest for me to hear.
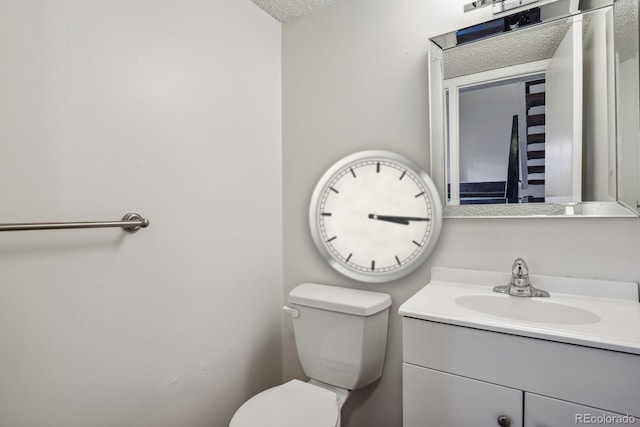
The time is {"hour": 3, "minute": 15}
